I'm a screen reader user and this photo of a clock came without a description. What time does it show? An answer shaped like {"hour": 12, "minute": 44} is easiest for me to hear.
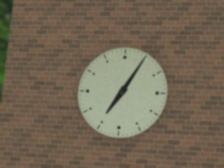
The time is {"hour": 7, "minute": 5}
